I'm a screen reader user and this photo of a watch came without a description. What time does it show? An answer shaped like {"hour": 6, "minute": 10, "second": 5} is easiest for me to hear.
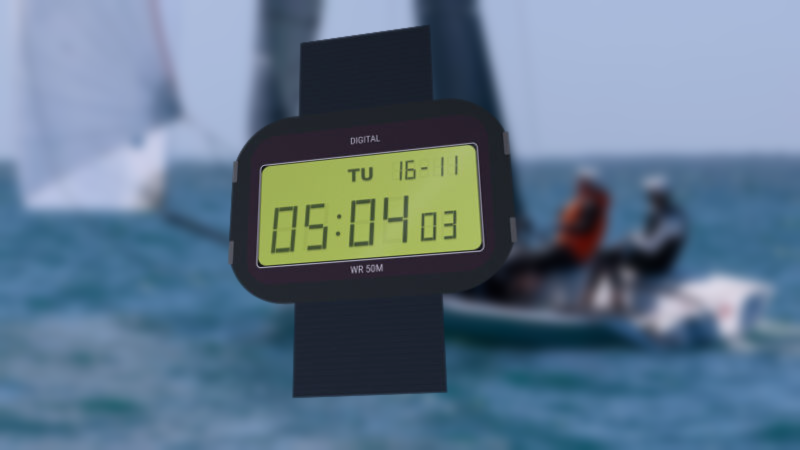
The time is {"hour": 5, "minute": 4, "second": 3}
